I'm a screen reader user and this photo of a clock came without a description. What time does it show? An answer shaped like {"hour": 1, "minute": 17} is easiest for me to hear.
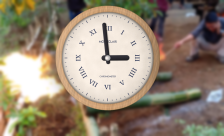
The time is {"hour": 2, "minute": 59}
